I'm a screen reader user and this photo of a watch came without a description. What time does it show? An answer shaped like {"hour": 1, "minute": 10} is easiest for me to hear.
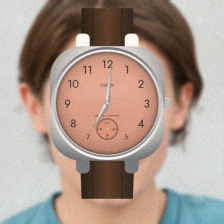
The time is {"hour": 7, "minute": 1}
